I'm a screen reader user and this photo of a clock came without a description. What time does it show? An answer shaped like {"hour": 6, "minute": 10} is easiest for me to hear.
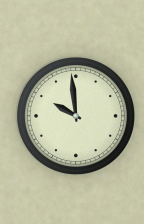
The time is {"hour": 9, "minute": 59}
